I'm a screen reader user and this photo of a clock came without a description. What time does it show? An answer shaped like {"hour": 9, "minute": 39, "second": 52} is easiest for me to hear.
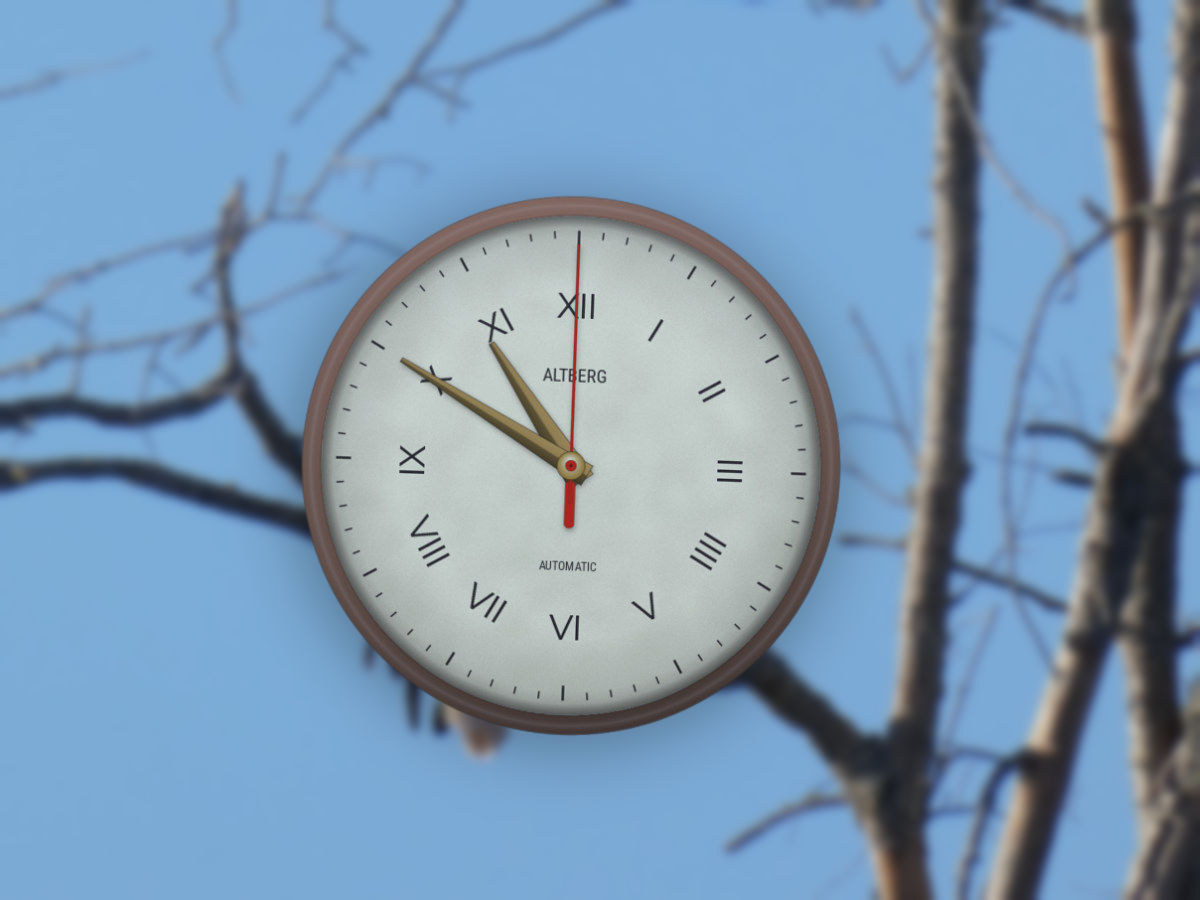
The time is {"hour": 10, "minute": 50, "second": 0}
